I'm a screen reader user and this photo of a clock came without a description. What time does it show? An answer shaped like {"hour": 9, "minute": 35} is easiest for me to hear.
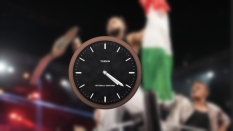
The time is {"hour": 4, "minute": 21}
